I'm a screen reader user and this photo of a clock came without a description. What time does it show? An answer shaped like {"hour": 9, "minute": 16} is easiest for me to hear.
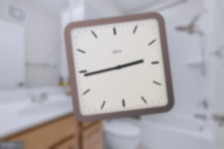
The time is {"hour": 2, "minute": 44}
